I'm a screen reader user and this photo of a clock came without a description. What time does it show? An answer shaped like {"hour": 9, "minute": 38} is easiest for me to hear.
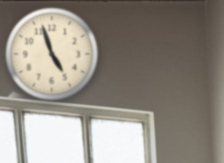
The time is {"hour": 4, "minute": 57}
